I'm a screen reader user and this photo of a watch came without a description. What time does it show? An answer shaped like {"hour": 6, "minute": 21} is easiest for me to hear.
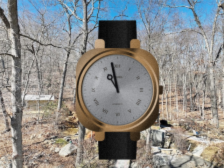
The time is {"hour": 10, "minute": 58}
